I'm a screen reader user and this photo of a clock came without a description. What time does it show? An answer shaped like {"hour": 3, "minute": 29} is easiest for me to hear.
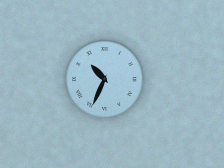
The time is {"hour": 10, "minute": 34}
